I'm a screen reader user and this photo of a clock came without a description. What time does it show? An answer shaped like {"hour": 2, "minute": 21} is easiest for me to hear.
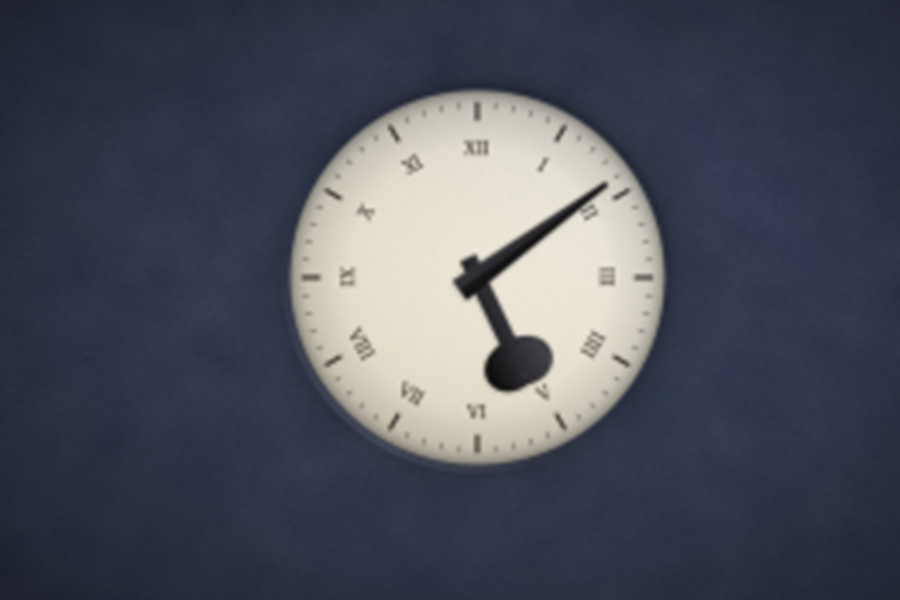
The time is {"hour": 5, "minute": 9}
